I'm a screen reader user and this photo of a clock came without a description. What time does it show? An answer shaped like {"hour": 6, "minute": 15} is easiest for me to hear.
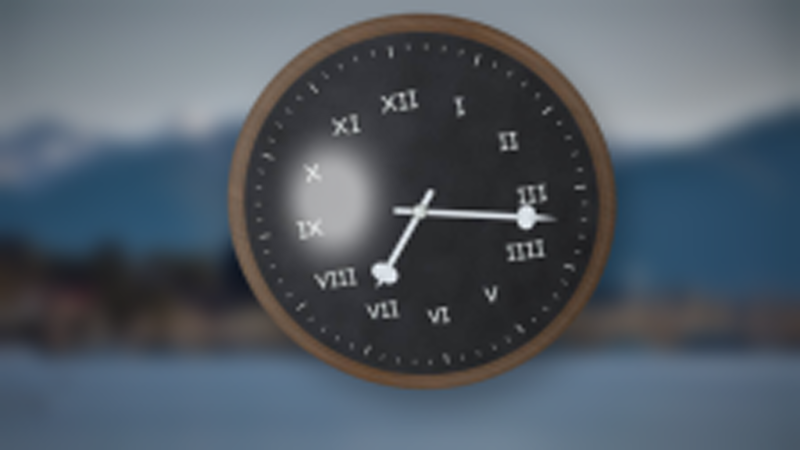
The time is {"hour": 7, "minute": 17}
